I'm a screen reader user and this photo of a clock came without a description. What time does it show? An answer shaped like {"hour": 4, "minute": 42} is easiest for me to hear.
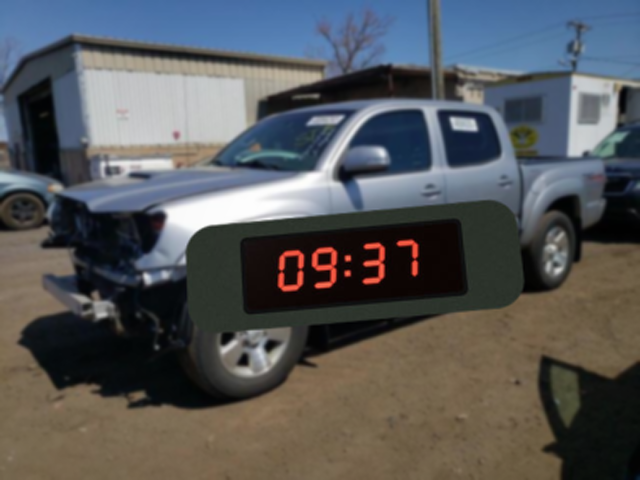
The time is {"hour": 9, "minute": 37}
